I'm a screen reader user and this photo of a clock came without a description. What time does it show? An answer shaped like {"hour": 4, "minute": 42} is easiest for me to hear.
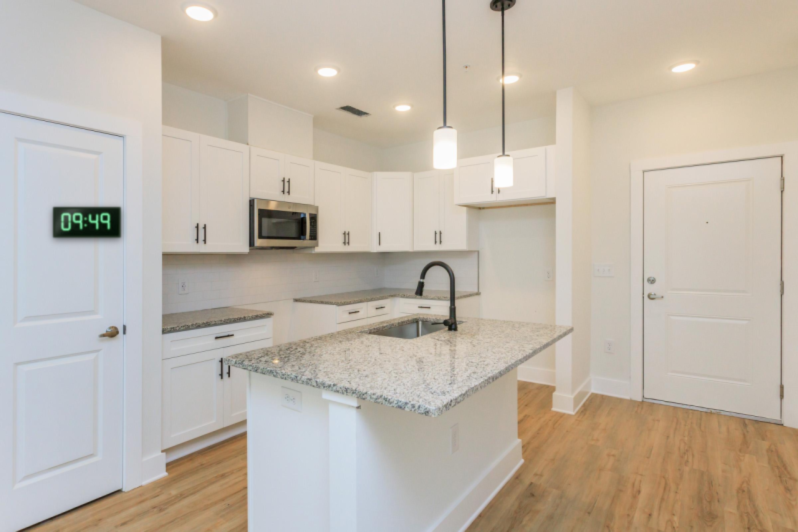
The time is {"hour": 9, "minute": 49}
